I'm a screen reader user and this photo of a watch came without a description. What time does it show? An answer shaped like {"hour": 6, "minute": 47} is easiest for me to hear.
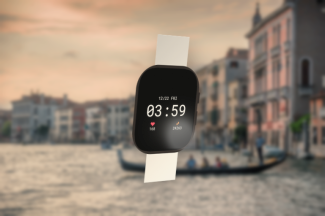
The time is {"hour": 3, "minute": 59}
